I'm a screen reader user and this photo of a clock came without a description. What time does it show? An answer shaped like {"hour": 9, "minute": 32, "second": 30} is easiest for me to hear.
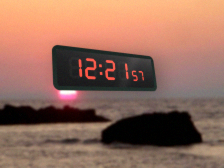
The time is {"hour": 12, "minute": 21, "second": 57}
